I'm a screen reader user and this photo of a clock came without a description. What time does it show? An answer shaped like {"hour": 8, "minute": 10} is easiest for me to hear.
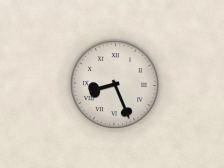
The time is {"hour": 8, "minute": 26}
